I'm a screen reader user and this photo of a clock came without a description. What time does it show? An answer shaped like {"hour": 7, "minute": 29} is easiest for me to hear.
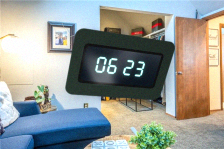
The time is {"hour": 6, "minute": 23}
